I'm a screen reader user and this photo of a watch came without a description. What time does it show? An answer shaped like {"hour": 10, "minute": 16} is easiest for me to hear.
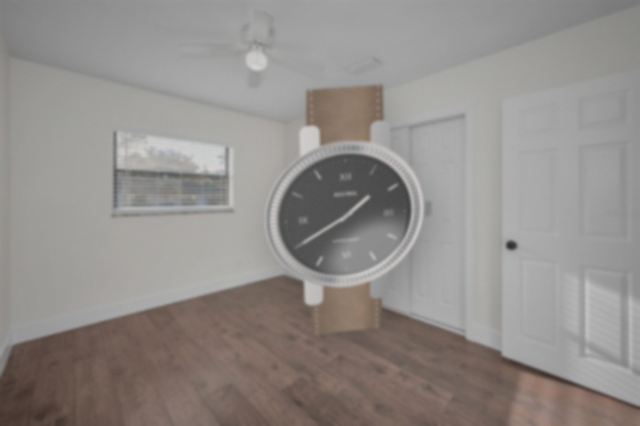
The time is {"hour": 1, "minute": 40}
